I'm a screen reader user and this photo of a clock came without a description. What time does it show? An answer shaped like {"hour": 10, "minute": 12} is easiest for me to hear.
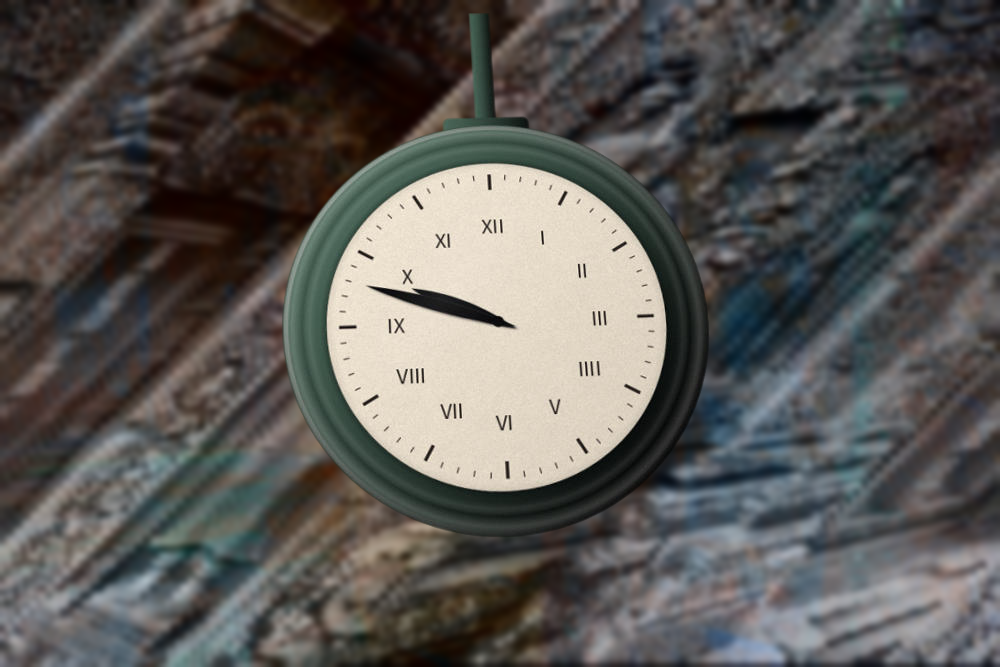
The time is {"hour": 9, "minute": 48}
